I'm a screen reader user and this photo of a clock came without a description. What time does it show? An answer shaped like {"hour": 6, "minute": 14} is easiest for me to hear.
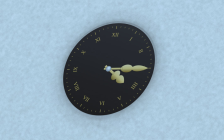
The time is {"hour": 4, "minute": 15}
